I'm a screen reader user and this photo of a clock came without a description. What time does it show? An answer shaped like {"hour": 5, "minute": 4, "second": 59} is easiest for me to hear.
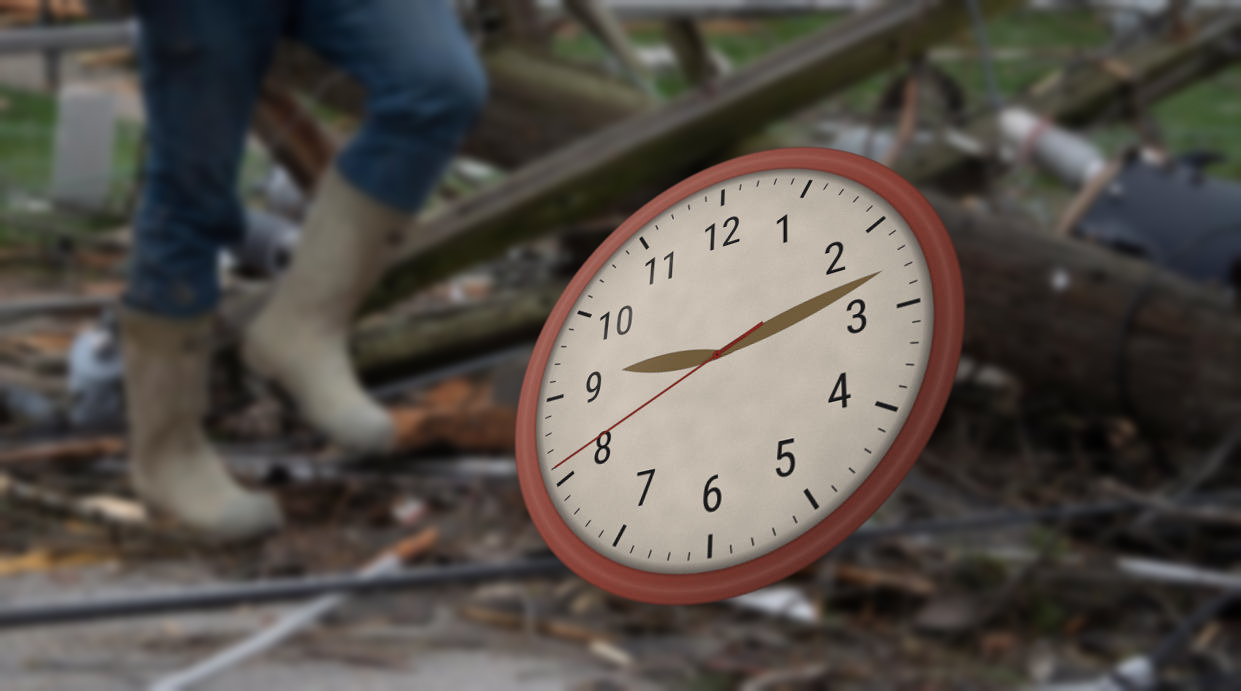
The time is {"hour": 9, "minute": 12, "second": 41}
